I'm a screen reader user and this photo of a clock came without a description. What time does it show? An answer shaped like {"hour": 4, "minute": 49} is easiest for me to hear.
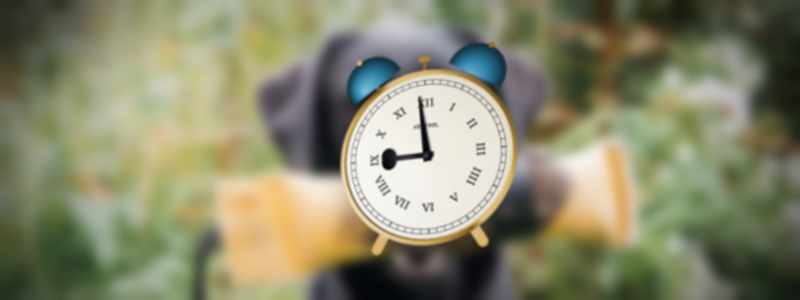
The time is {"hour": 8, "minute": 59}
